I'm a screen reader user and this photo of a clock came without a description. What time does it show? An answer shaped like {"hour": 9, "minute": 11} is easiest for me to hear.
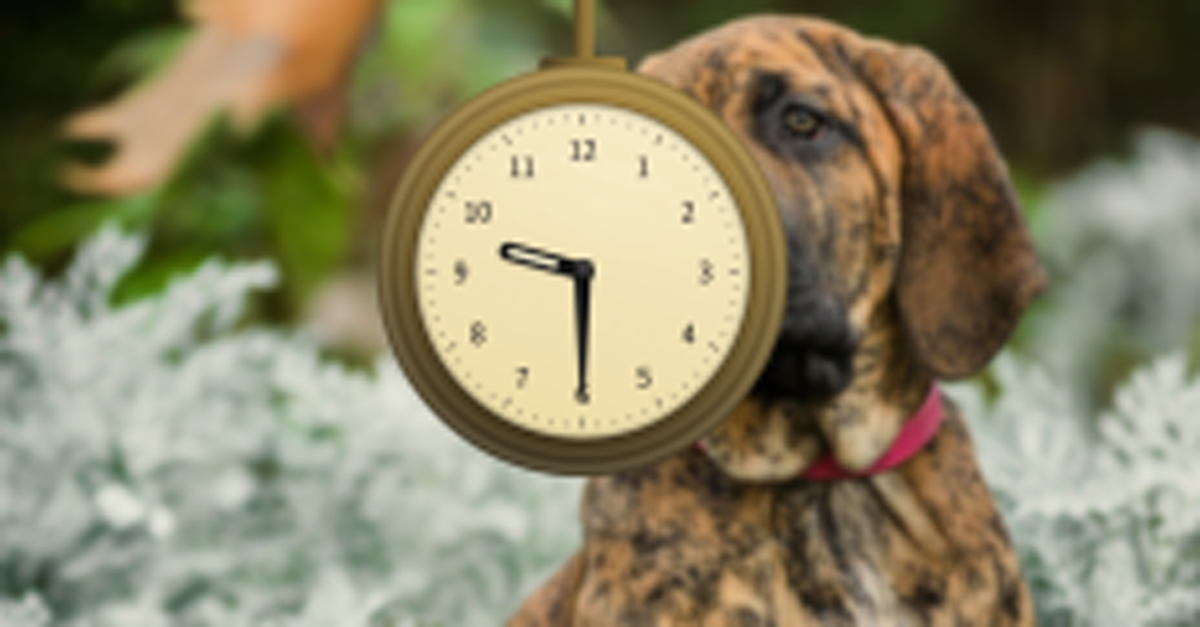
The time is {"hour": 9, "minute": 30}
